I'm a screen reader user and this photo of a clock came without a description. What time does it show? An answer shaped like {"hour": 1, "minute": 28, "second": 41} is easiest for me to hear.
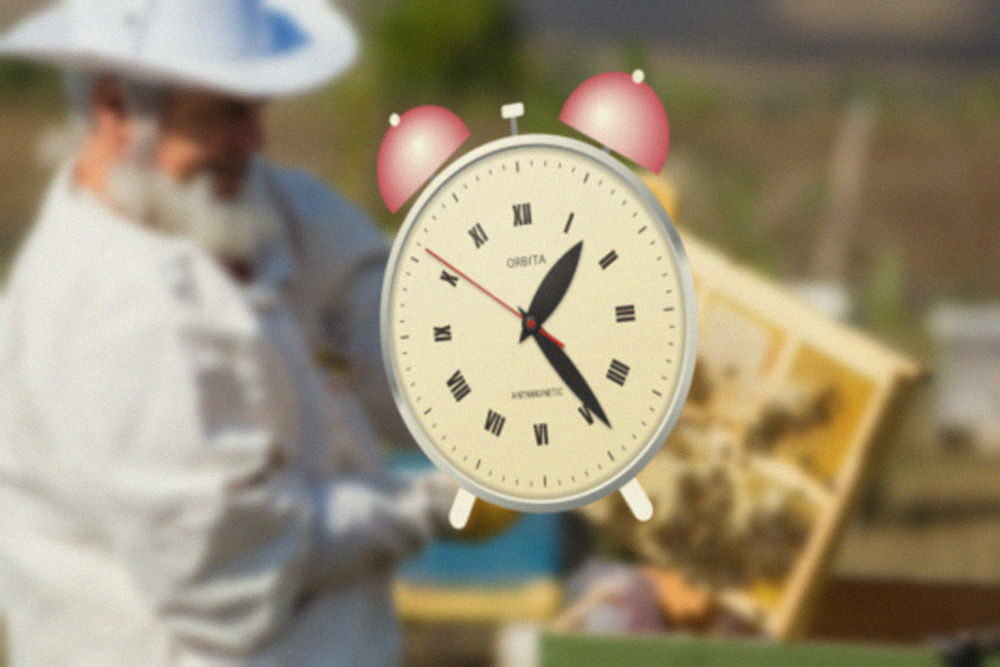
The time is {"hour": 1, "minute": 23, "second": 51}
